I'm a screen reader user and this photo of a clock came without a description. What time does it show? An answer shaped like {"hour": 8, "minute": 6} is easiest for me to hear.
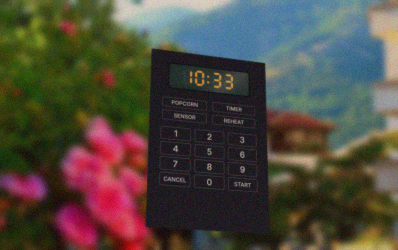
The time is {"hour": 10, "minute": 33}
